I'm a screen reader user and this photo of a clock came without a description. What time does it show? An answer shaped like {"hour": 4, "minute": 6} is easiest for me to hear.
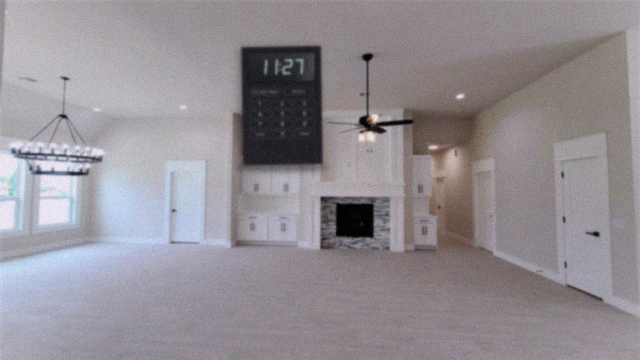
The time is {"hour": 11, "minute": 27}
